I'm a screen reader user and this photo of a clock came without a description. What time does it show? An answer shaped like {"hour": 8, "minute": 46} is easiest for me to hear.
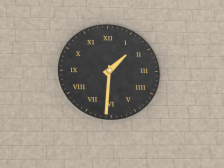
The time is {"hour": 1, "minute": 31}
